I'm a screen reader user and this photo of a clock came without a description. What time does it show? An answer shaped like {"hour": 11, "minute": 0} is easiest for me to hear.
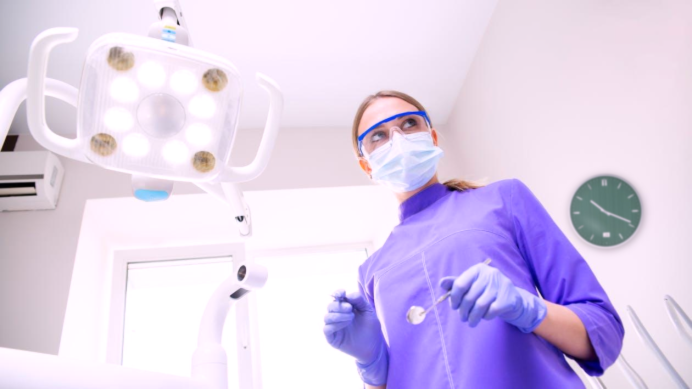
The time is {"hour": 10, "minute": 19}
